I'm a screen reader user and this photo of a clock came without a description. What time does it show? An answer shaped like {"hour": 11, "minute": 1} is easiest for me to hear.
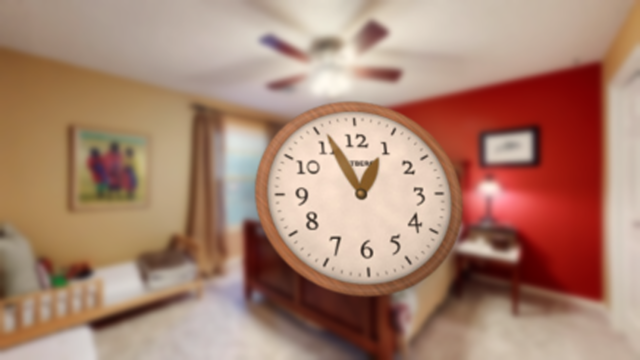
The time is {"hour": 12, "minute": 56}
